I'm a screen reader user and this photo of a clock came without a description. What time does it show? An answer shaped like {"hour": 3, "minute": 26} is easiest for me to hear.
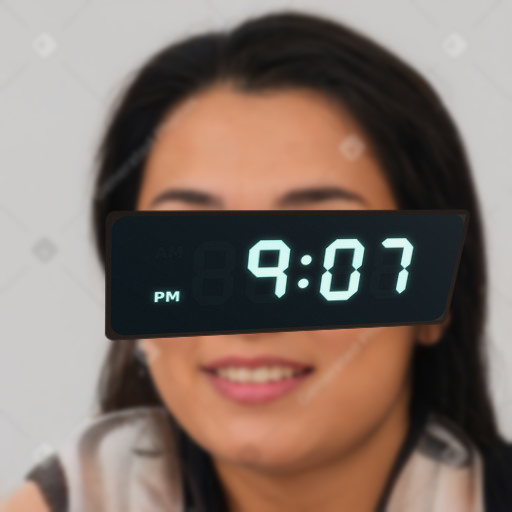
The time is {"hour": 9, "minute": 7}
